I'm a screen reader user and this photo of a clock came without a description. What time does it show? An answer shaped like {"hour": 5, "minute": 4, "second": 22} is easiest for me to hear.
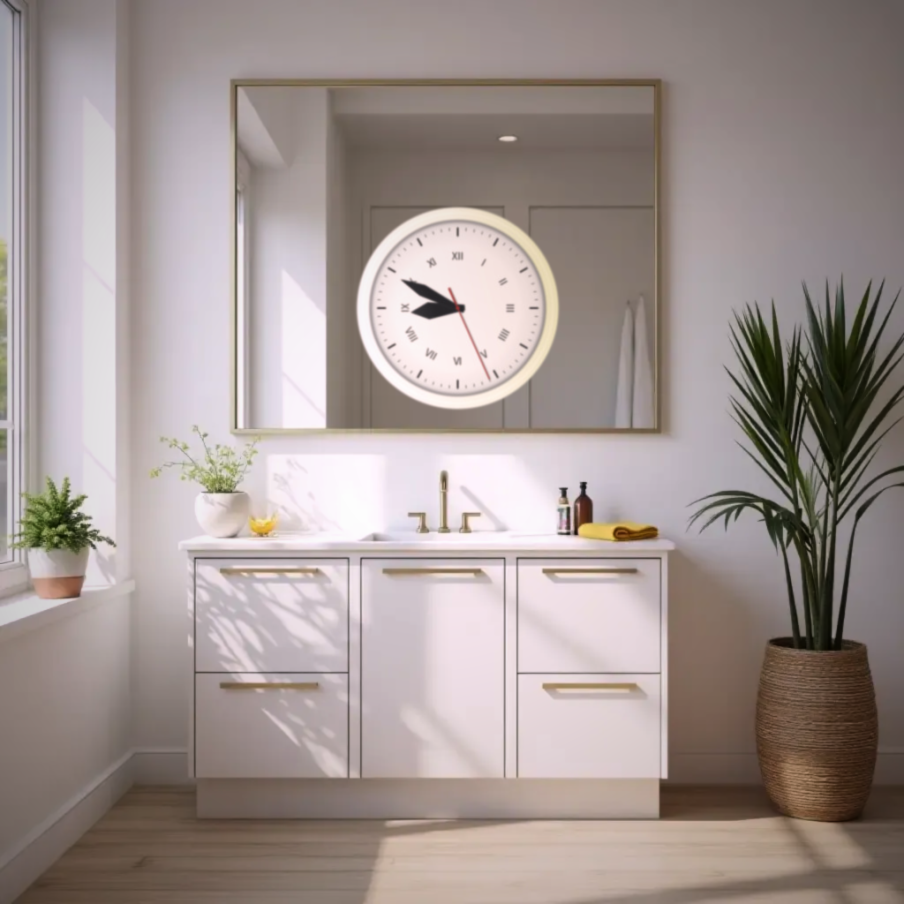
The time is {"hour": 8, "minute": 49, "second": 26}
